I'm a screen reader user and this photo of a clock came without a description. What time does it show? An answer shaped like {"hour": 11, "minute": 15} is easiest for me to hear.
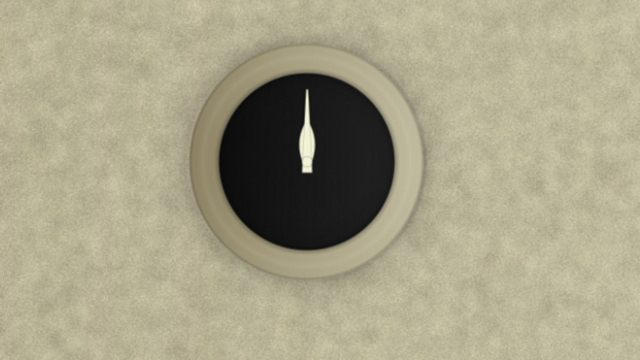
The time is {"hour": 12, "minute": 0}
